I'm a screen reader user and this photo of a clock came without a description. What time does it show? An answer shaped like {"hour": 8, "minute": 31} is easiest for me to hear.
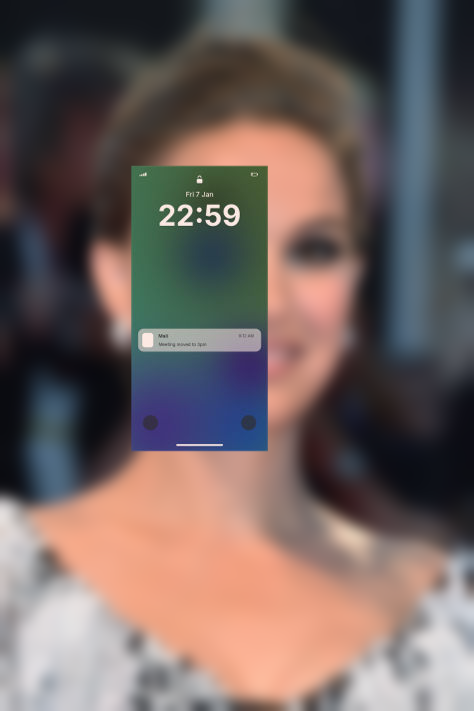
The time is {"hour": 22, "minute": 59}
